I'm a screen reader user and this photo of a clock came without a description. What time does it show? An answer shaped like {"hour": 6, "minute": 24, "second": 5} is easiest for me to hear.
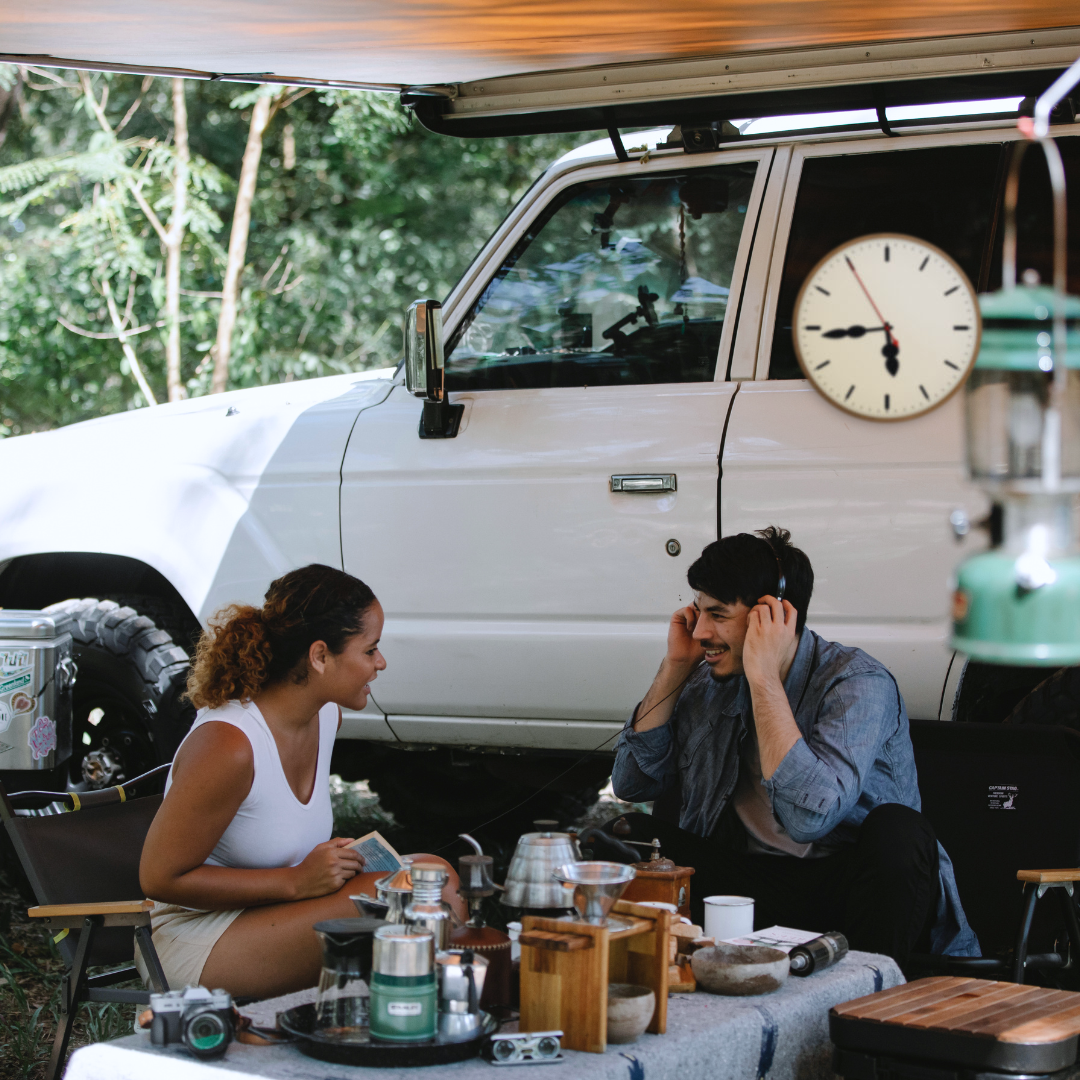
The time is {"hour": 5, "minute": 43, "second": 55}
